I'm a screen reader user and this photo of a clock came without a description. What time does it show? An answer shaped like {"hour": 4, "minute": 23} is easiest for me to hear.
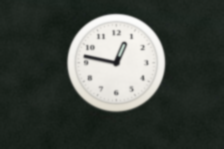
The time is {"hour": 12, "minute": 47}
